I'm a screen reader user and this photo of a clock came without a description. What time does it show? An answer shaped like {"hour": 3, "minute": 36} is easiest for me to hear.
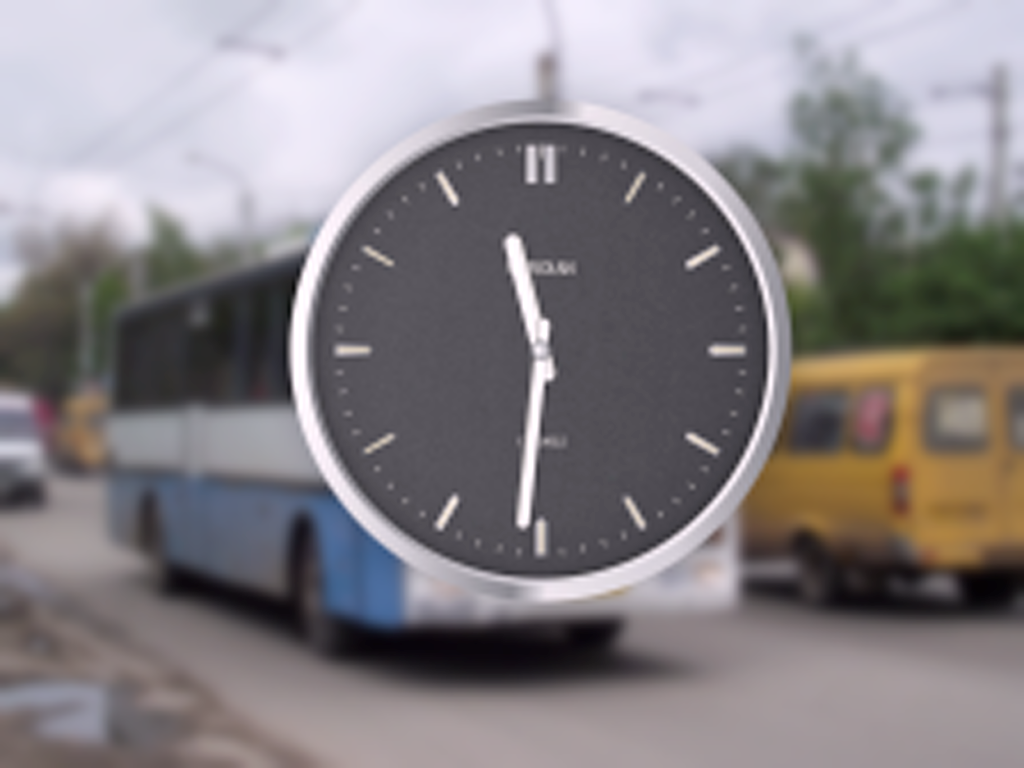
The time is {"hour": 11, "minute": 31}
